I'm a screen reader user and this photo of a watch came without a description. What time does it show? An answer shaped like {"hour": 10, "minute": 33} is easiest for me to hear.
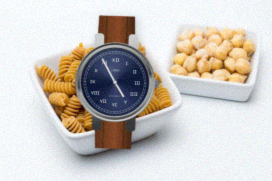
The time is {"hour": 4, "minute": 55}
